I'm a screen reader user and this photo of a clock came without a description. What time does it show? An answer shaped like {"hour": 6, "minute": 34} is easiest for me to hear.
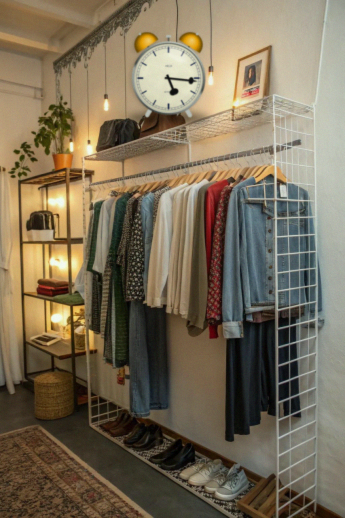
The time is {"hour": 5, "minute": 16}
